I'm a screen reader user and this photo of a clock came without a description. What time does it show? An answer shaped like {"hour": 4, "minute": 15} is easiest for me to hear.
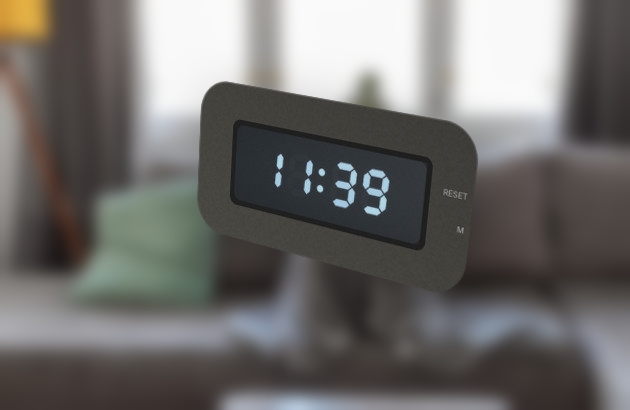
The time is {"hour": 11, "minute": 39}
